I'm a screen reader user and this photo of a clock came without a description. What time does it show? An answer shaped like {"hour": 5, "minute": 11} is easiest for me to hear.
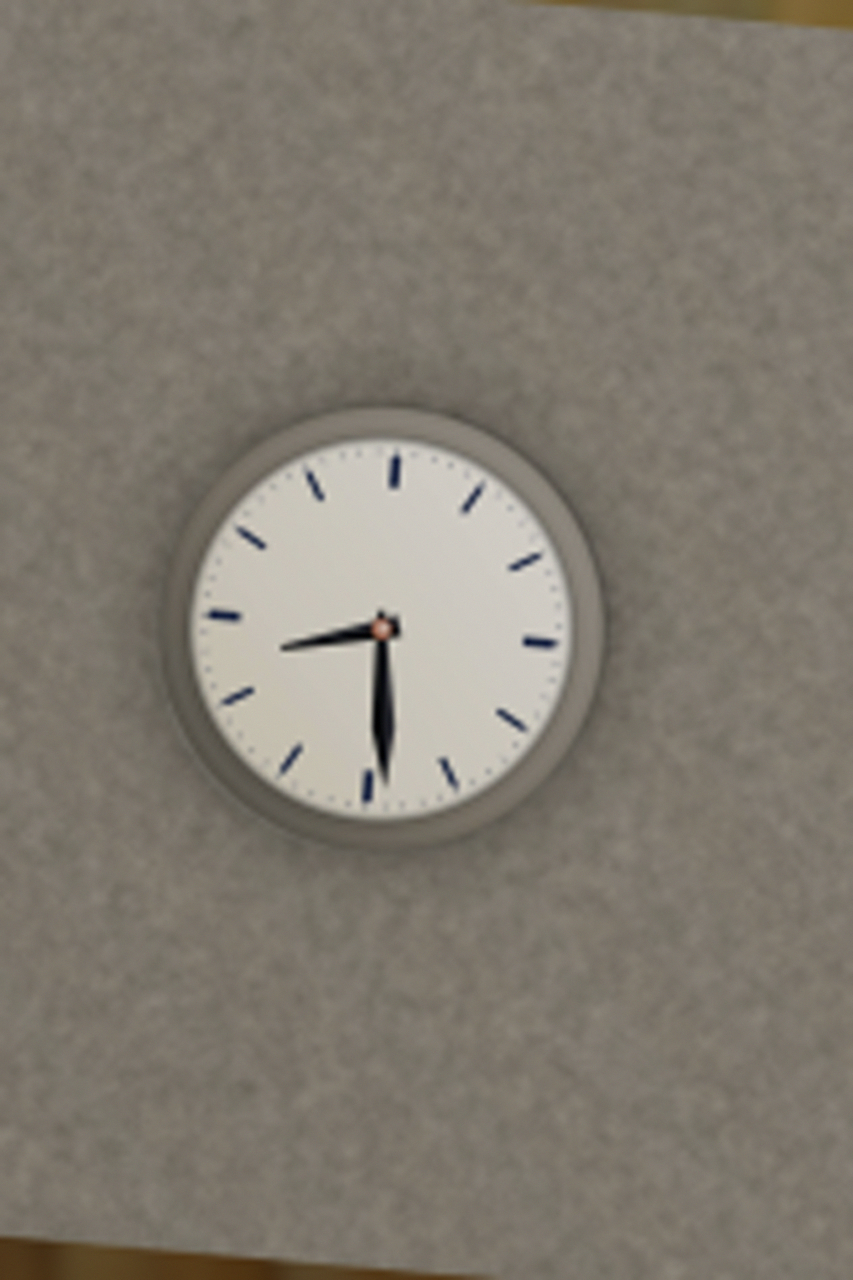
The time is {"hour": 8, "minute": 29}
